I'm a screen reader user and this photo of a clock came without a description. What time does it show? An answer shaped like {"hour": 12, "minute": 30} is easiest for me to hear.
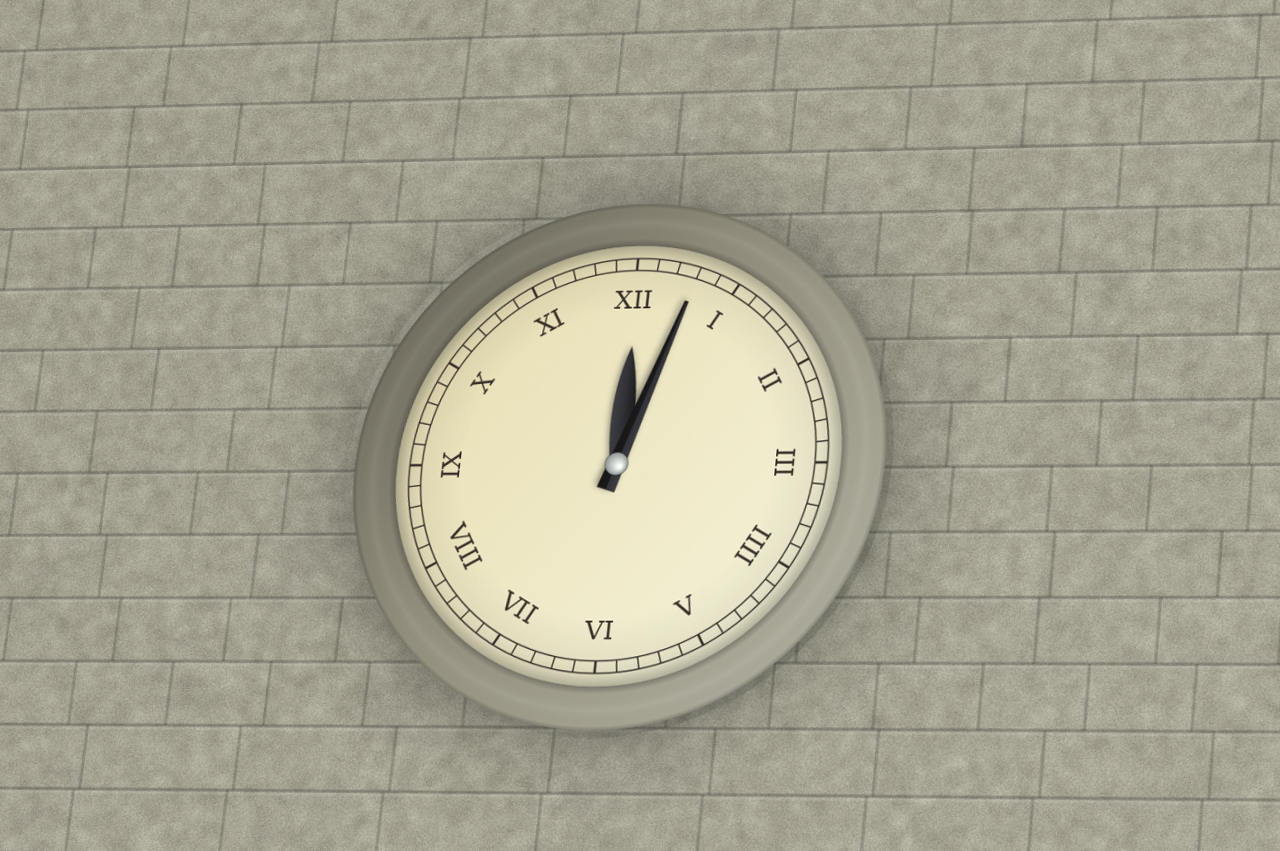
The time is {"hour": 12, "minute": 3}
